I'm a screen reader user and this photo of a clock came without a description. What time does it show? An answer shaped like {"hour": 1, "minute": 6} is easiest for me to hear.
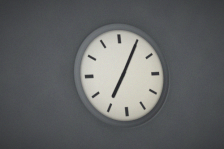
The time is {"hour": 7, "minute": 5}
